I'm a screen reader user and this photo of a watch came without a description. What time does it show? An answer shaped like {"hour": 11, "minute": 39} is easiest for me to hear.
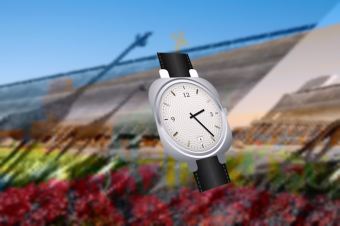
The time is {"hour": 2, "minute": 24}
